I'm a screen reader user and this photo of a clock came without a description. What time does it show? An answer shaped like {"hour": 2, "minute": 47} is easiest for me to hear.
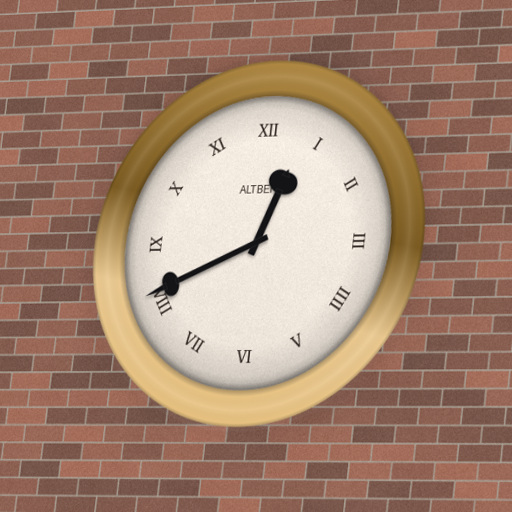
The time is {"hour": 12, "minute": 41}
